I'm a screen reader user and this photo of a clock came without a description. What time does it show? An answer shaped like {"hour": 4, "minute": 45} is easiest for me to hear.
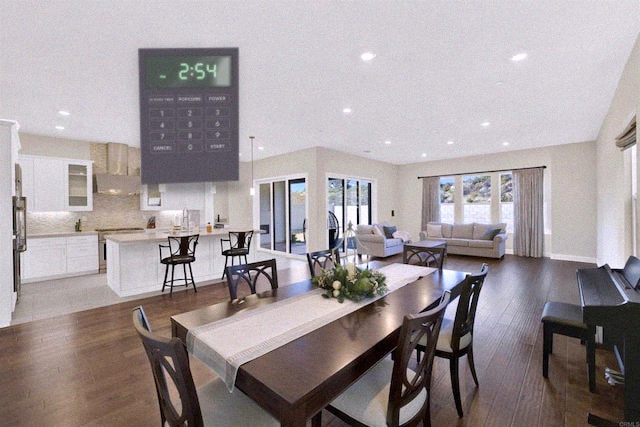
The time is {"hour": 2, "minute": 54}
